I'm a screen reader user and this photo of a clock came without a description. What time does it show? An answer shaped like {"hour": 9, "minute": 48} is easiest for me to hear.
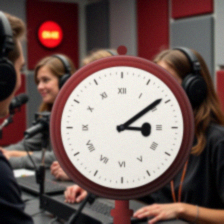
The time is {"hour": 3, "minute": 9}
